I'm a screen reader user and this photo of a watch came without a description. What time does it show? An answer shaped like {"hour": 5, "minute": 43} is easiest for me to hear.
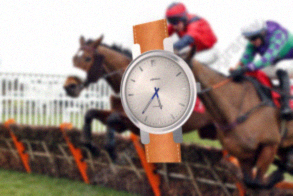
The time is {"hour": 5, "minute": 37}
